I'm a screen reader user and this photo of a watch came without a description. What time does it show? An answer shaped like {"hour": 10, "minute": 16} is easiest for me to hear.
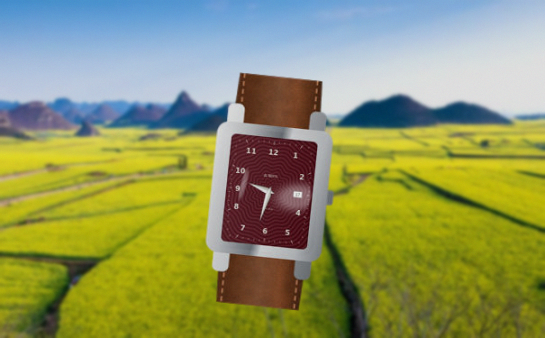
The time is {"hour": 9, "minute": 32}
